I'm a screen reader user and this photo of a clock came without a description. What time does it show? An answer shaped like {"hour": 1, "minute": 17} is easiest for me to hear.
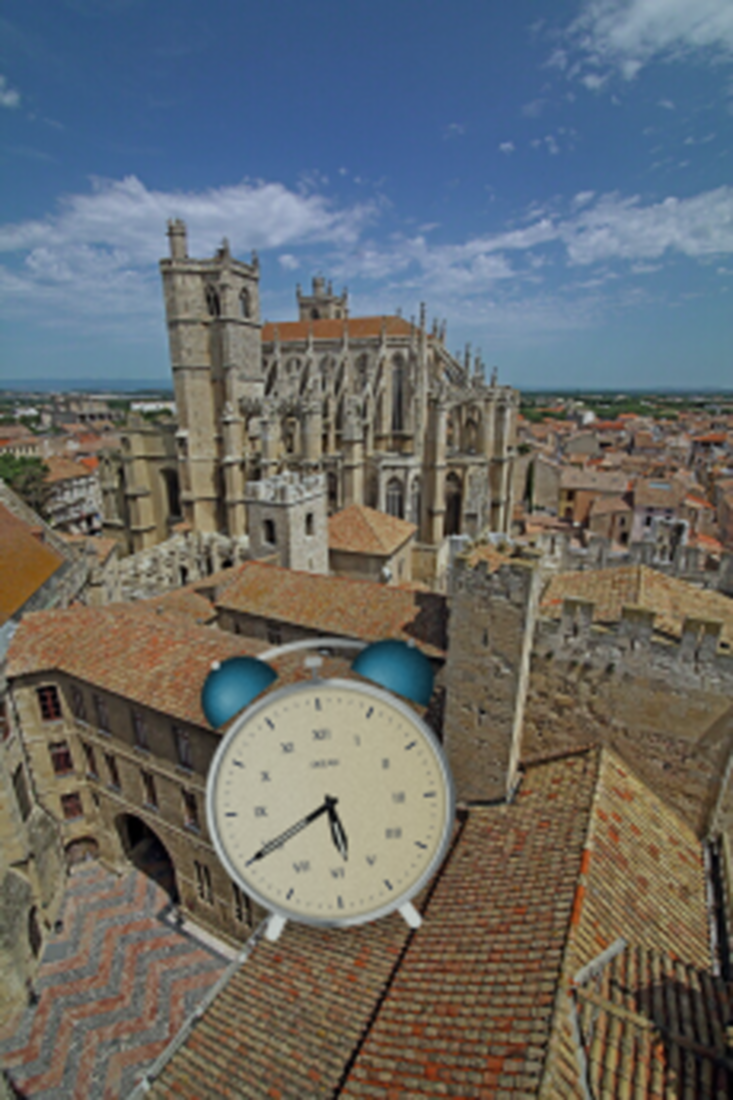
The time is {"hour": 5, "minute": 40}
